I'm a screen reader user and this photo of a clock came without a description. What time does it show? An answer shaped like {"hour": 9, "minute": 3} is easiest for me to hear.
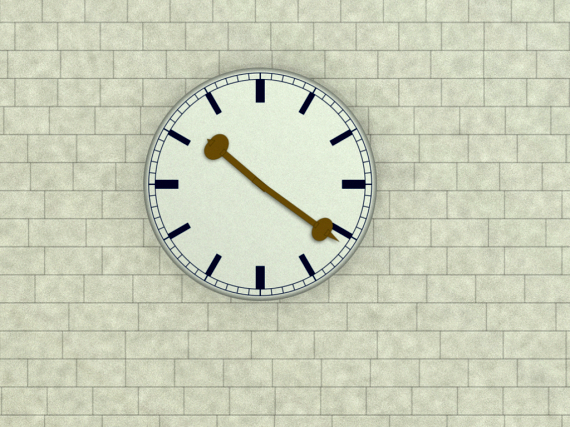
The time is {"hour": 10, "minute": 21}
